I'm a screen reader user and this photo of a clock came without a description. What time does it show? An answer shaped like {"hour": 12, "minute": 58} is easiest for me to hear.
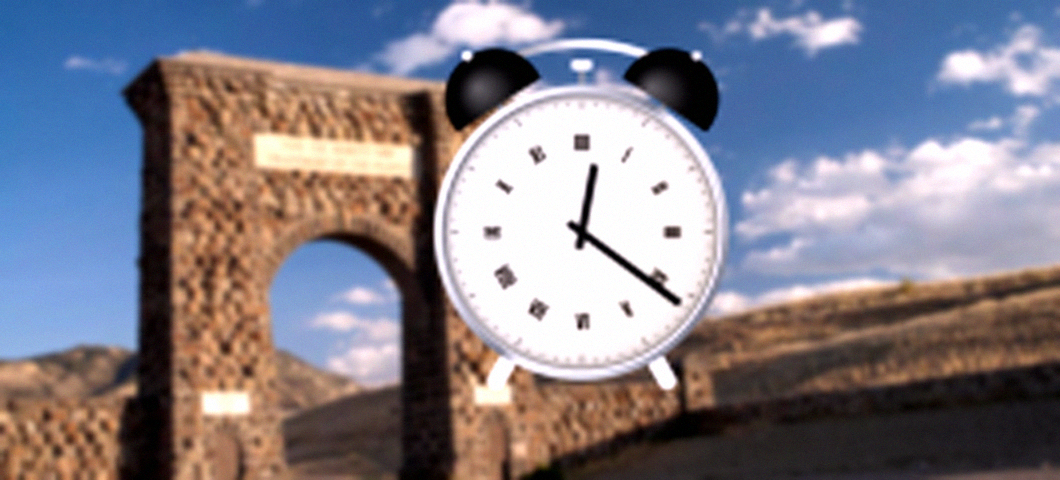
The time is {"hour": 12, "minute": 21}
